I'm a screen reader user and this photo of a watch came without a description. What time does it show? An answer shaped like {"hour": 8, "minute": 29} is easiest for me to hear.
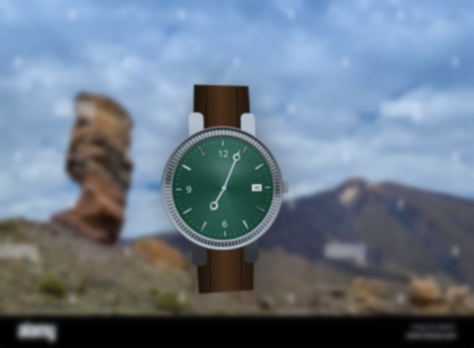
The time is {"hour": 7, "minute": 4}
